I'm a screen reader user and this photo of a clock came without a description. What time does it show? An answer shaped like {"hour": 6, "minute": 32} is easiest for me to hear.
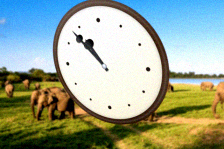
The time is {"hour": 10, "minute": 53}
